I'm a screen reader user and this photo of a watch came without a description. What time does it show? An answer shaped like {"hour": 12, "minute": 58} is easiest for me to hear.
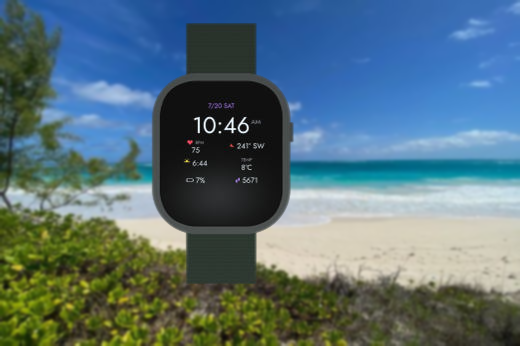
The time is {"hour": 10, "minute": 46}
